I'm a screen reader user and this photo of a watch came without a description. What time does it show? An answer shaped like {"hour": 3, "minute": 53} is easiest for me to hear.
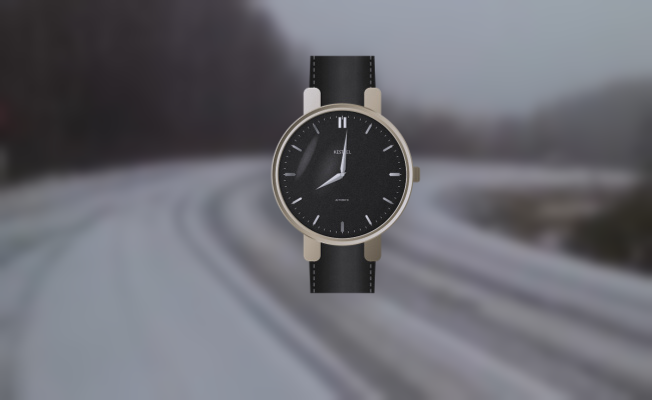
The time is {"hour": 8, "minute": 1}
